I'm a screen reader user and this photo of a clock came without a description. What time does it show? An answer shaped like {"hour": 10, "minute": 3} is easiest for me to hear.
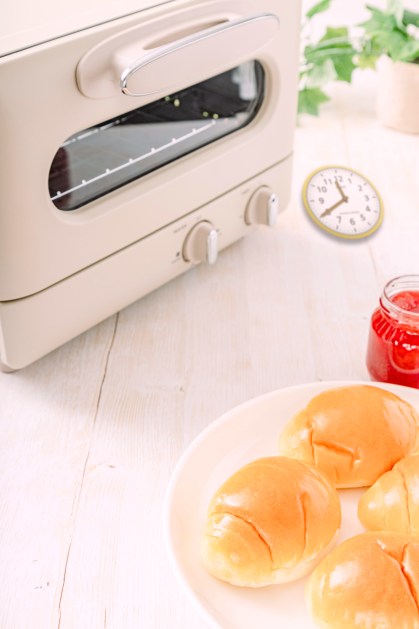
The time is {"hour": 11, "minute": 40}
